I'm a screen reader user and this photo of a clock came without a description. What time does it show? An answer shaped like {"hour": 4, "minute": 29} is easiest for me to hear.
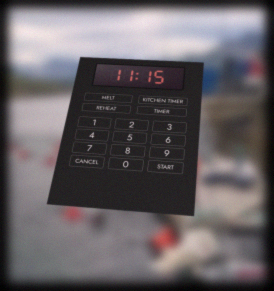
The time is {"hour": 11, "minute": 15}
